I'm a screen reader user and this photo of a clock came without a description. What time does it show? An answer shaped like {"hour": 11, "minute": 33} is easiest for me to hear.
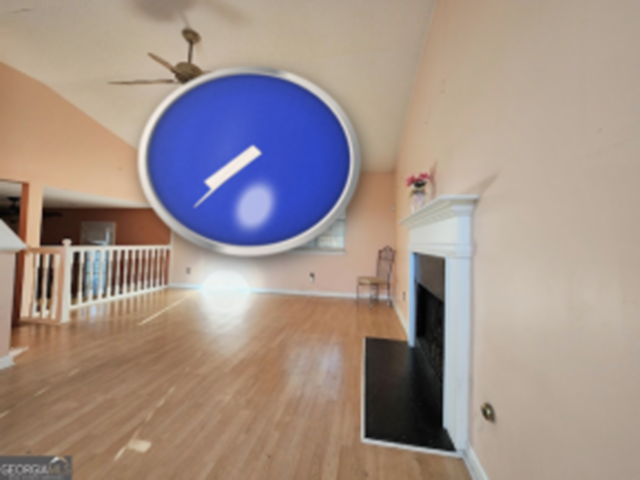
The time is {"hour": 7, "minute": 37}
